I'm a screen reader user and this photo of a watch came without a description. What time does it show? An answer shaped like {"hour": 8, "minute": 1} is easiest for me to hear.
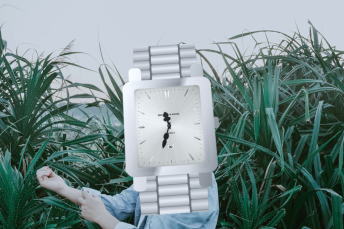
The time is {"hour": 11, "minute": 33}
